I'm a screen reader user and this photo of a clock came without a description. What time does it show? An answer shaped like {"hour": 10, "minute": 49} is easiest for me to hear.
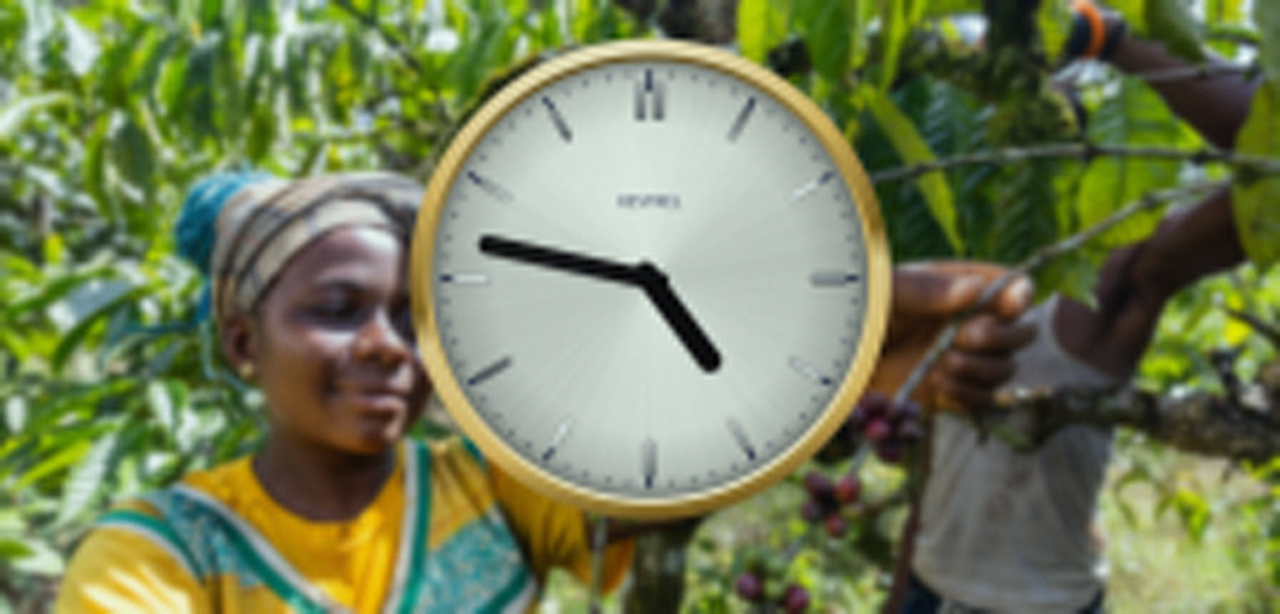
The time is {"hour": 4, "minute": 47}
